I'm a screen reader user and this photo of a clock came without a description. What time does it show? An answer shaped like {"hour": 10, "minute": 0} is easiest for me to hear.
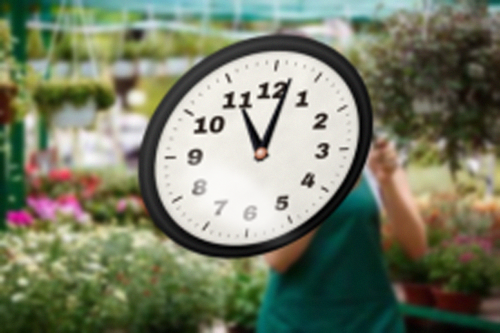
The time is {"hour": 11, "minute": 2}
